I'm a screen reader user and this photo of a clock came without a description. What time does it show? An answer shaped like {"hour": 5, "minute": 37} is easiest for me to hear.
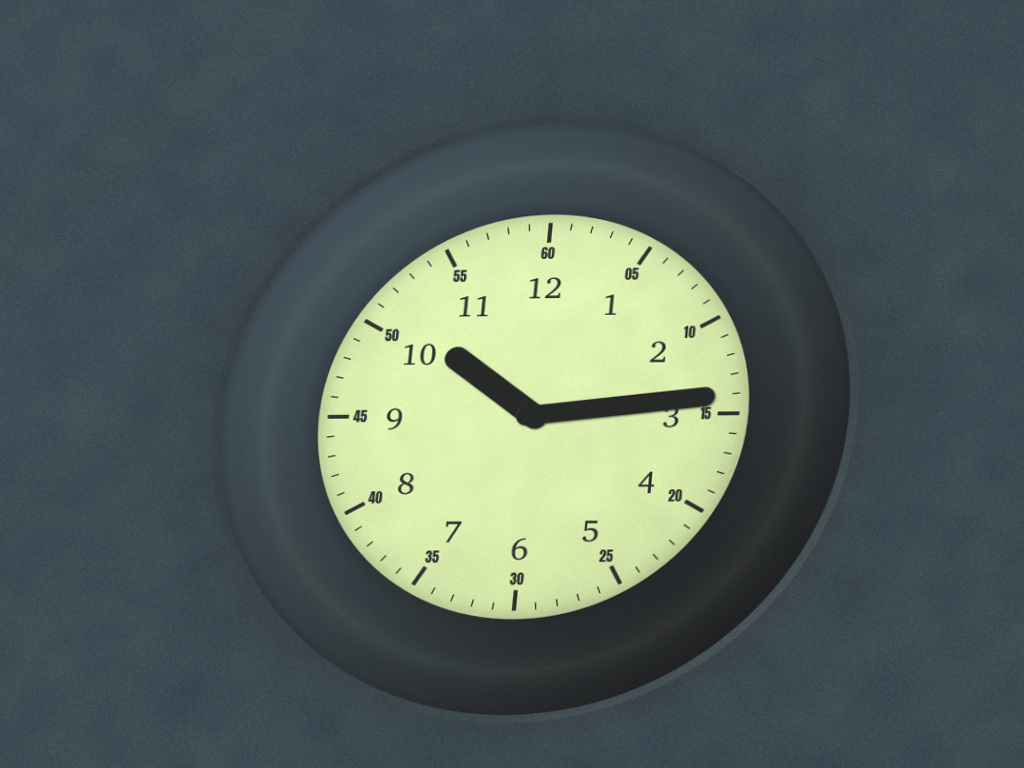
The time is {"hour": 10, "minute": 14}
